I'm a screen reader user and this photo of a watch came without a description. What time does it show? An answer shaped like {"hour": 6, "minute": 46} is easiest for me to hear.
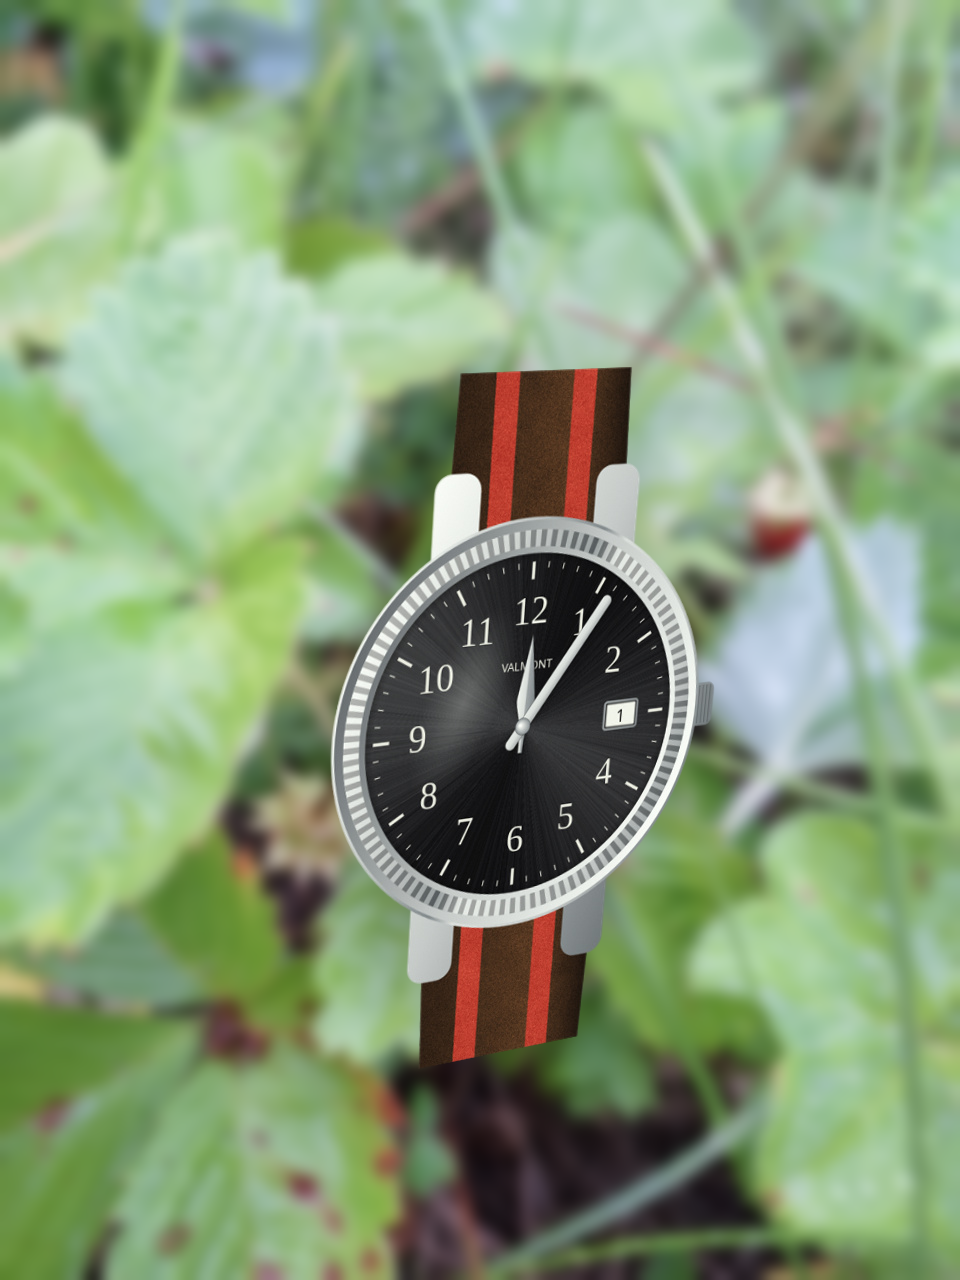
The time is {"hour": 12, "minute": 6}
